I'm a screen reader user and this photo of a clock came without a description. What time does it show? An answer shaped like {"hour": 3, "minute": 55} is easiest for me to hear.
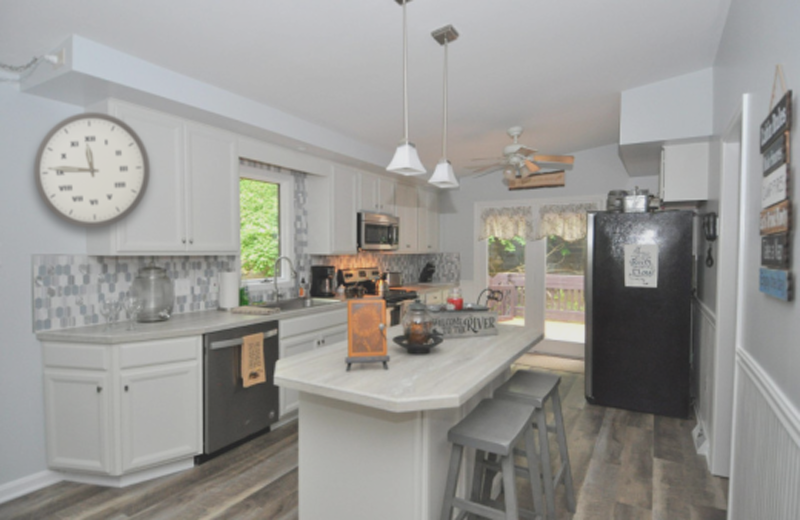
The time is {"hour": 11, "minute": 46}
